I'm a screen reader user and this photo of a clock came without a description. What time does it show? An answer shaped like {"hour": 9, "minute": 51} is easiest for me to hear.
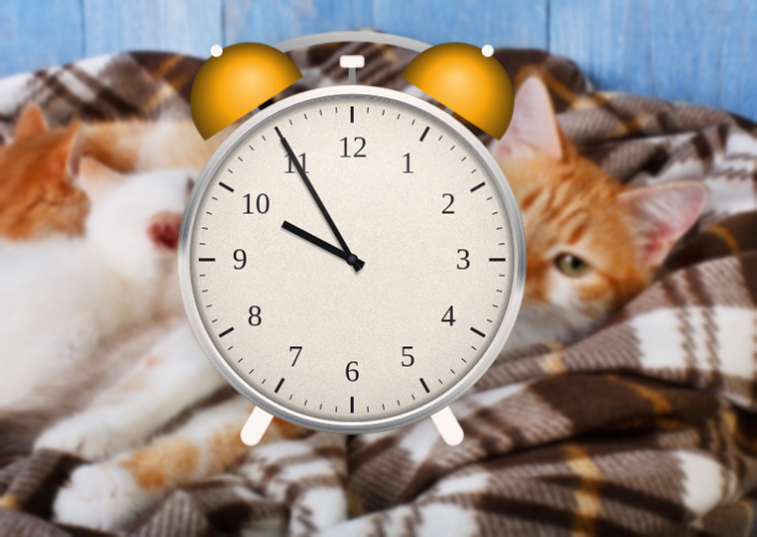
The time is {"hour": 9, "minute": 55}
